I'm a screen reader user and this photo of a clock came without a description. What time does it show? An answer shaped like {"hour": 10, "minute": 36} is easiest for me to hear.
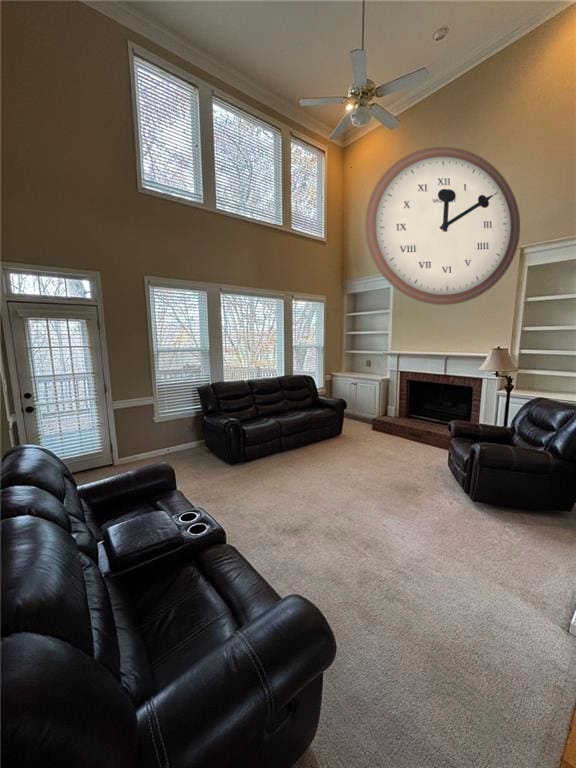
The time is {"hour": 12, "minute": 10}
